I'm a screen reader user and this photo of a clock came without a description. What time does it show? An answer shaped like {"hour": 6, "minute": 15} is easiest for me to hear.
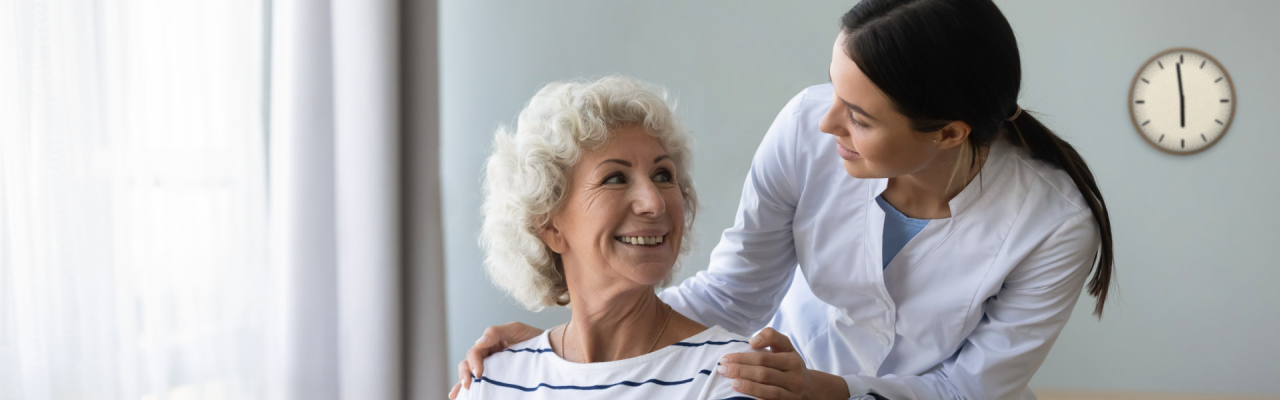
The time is {"hour": 5, "minute": 59}
